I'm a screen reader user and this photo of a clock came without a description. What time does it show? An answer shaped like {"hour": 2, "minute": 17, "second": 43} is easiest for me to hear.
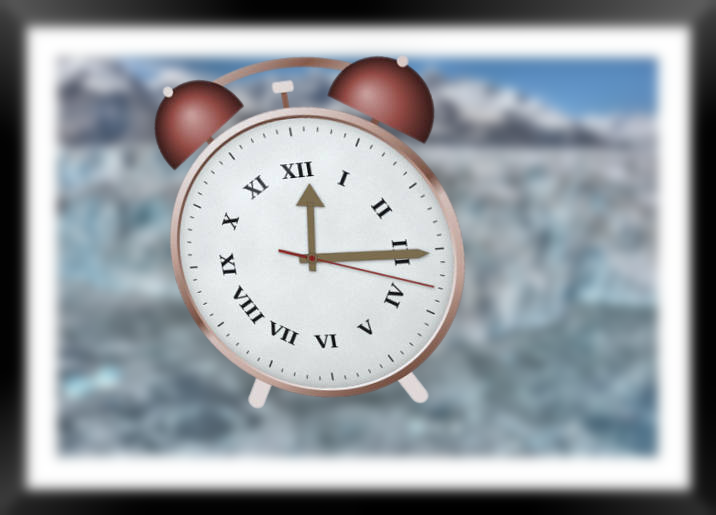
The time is {"hour": 12, "minute": 15, "second": 18}
